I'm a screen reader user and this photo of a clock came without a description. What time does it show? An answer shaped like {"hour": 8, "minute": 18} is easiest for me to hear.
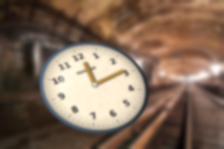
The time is {"hour": 12, "minute": 14}
